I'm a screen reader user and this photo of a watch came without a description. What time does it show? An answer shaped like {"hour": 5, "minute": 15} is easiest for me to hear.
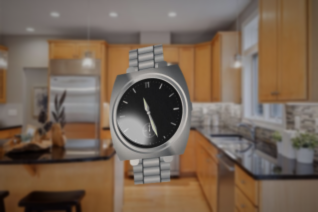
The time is {"hour": 11, "minute": 27}
